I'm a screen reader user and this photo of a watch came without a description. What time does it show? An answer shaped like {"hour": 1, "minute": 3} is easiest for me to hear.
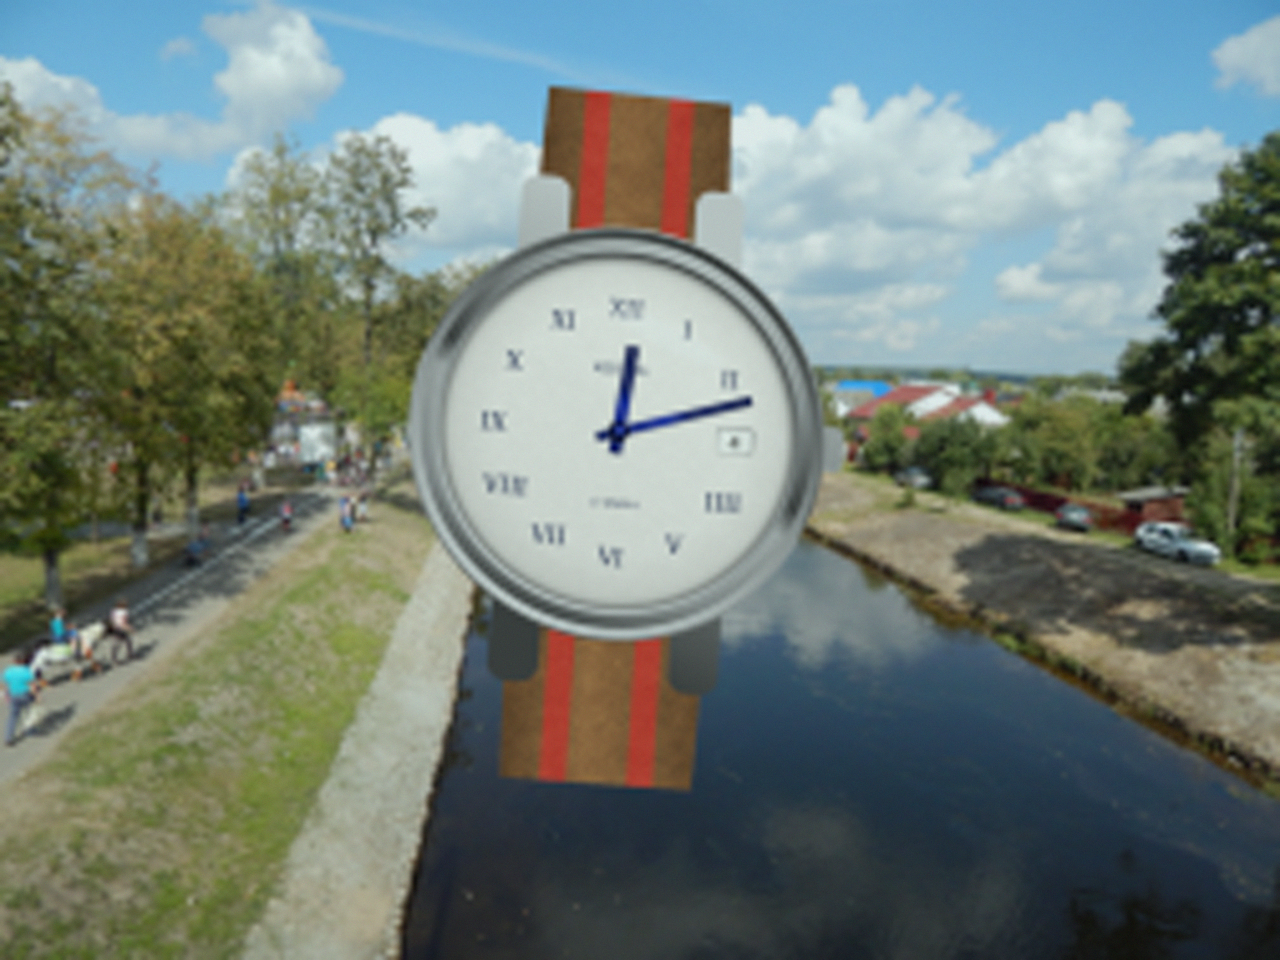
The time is {"hour": 12, "minute": 12}
